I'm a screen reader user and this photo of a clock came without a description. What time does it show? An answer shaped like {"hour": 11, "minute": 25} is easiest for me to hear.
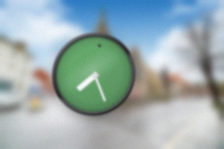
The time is {"hour": 7, "minute": 25}
